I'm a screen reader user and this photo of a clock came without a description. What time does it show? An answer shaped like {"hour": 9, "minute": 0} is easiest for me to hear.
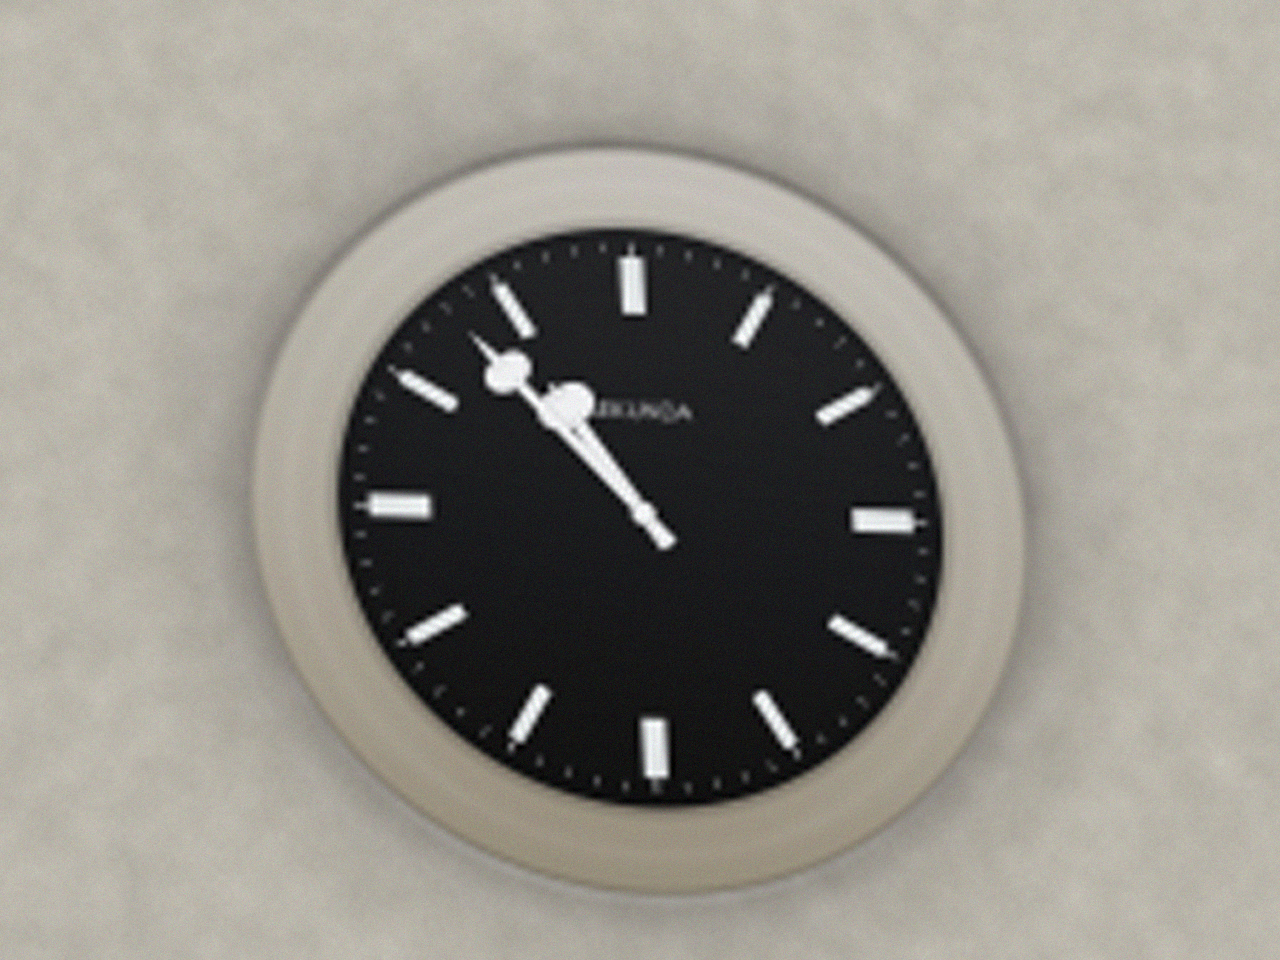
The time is {"hour": 10, "minute": 53}
